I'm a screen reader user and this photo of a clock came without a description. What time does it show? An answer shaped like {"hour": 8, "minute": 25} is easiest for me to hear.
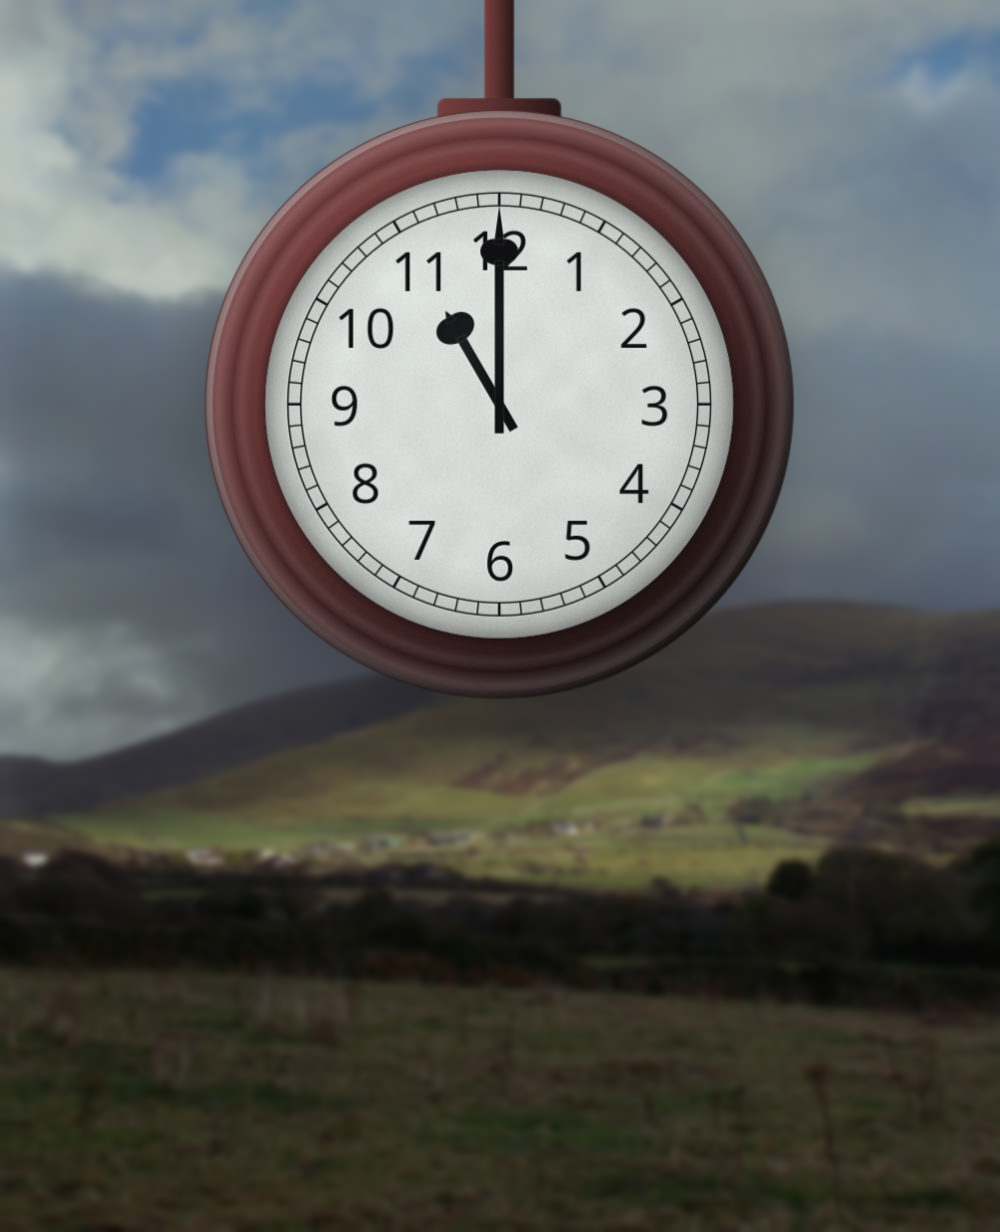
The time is {"hour": 11, "minute": 0}
